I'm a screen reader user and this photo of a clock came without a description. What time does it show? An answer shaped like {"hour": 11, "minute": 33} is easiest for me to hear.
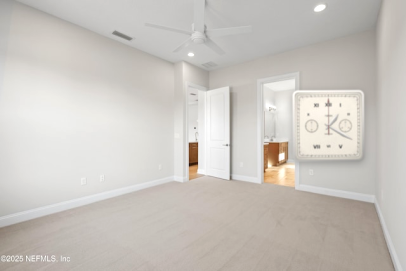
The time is {"hour": 1, "minute": 20}
